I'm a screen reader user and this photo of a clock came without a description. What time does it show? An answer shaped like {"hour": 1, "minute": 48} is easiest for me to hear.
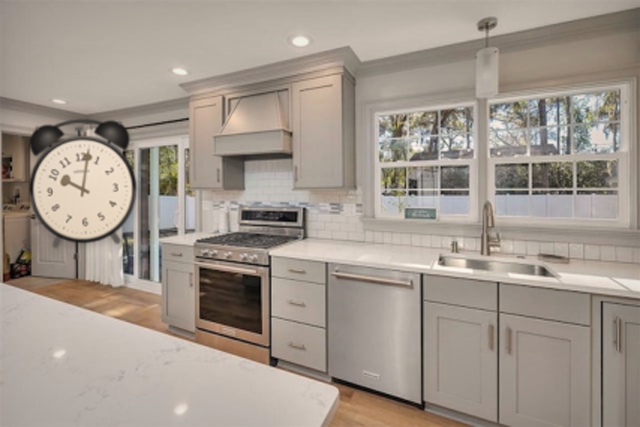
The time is {"hour": 10, "minute": 2}
